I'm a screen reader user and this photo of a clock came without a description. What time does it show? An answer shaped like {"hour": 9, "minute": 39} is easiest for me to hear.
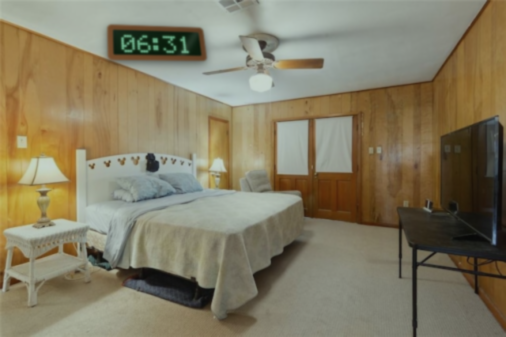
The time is {"hour": 6, "minute": 31}
